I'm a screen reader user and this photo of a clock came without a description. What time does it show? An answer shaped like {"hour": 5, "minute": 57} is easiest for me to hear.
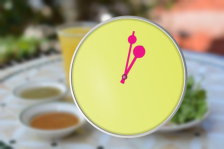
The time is {"hour": 1, "minute": 2}
